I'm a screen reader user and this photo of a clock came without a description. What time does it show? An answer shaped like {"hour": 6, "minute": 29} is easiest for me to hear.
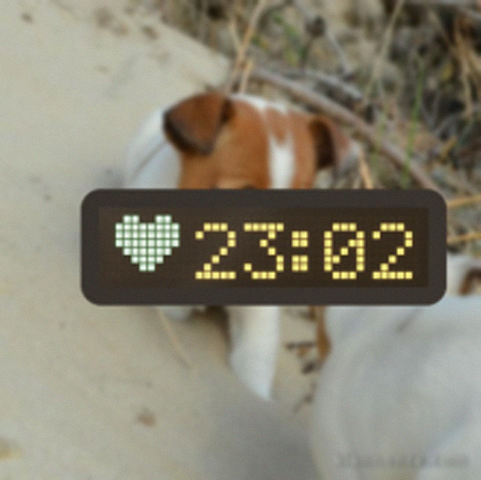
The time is {"hour": 23, "minute": 2}
